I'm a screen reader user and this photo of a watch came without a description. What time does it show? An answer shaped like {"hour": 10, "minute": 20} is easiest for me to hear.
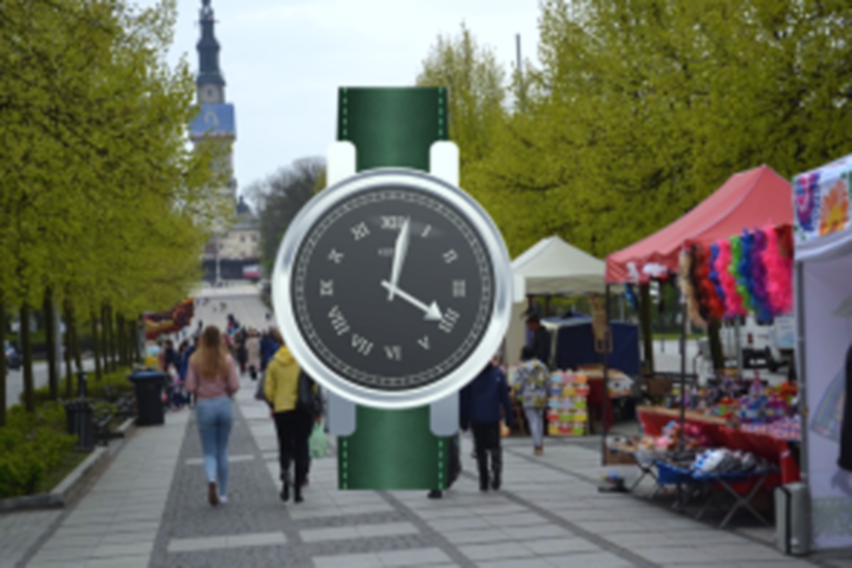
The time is {"hour": 4, "minute": 2}
